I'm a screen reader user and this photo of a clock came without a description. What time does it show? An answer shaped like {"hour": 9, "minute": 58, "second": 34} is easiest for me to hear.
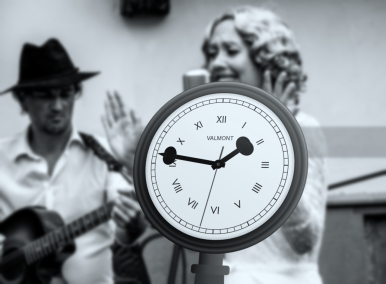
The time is {"hour": 1, "minute": 46, "second": 32}
